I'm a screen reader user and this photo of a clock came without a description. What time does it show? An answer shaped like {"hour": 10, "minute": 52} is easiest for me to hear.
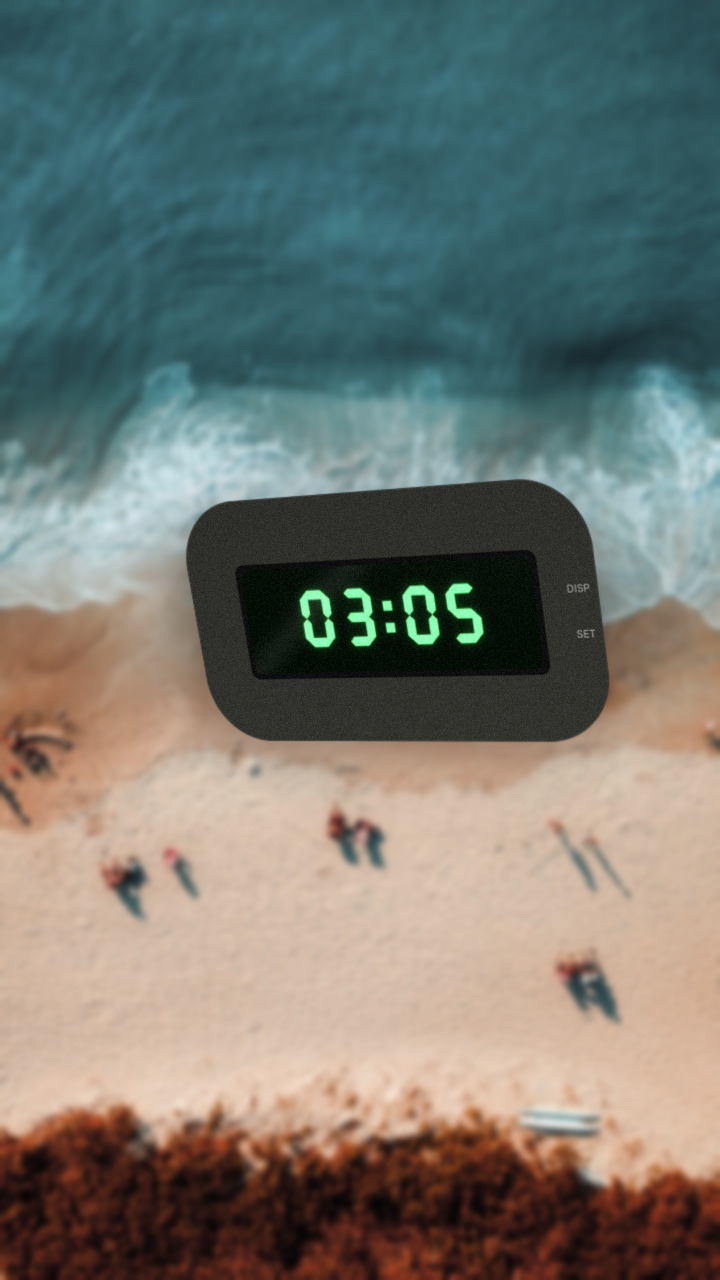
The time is {"hour": 3, "minute": 5}
